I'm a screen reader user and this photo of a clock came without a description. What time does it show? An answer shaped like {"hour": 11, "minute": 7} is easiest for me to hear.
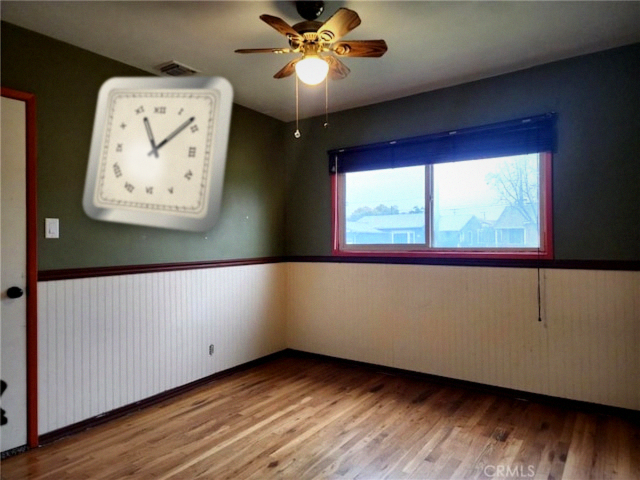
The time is {"hour": 11, "minute": 8}
